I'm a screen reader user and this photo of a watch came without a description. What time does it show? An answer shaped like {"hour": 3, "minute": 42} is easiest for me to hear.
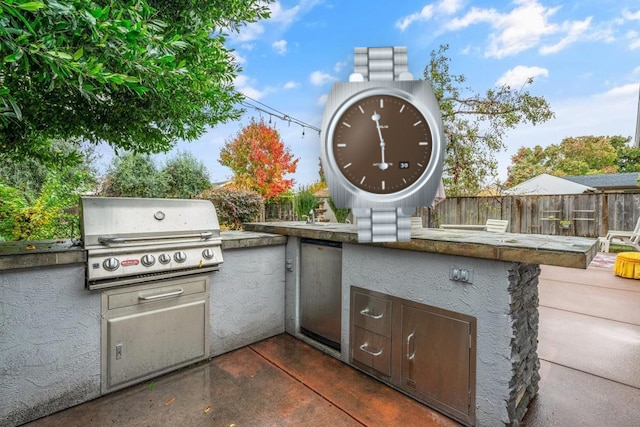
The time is {"hour": 5, "minute": 58}
